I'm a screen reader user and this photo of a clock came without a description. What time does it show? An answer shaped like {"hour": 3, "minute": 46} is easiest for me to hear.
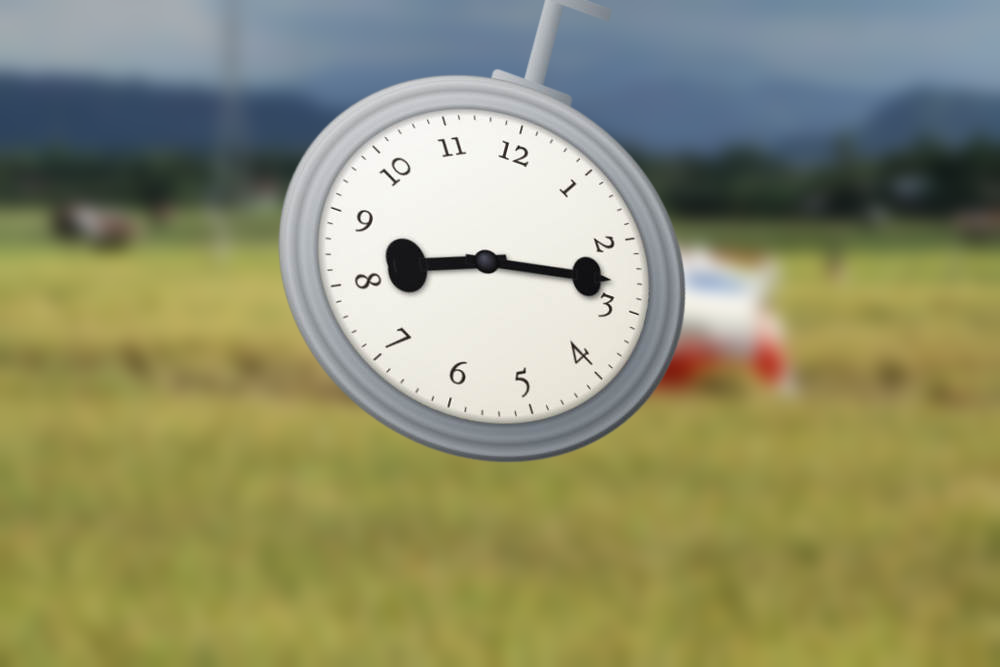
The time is {"hour": 8, "minute": 13}
